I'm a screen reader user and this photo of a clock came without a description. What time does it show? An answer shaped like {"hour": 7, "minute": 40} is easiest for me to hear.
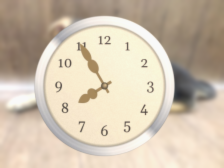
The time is {"hour": 7, "minute": 55}
